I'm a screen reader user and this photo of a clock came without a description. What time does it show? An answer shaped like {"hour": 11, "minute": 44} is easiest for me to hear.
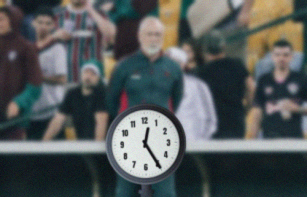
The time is {"hour": 12, "minute": 25}
